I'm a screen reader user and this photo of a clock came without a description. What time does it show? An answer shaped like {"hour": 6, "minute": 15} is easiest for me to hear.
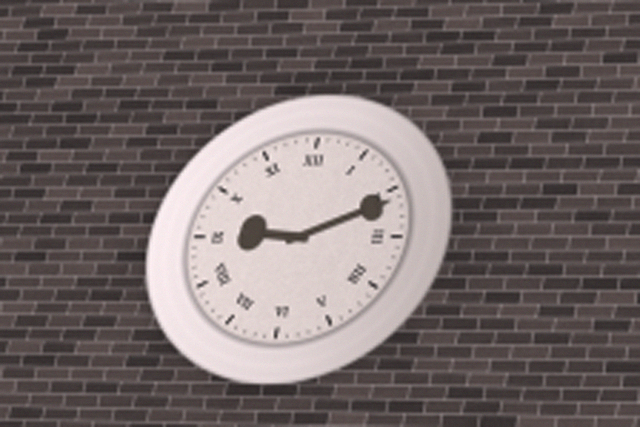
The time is {"hour": 9, "minute": 11}
